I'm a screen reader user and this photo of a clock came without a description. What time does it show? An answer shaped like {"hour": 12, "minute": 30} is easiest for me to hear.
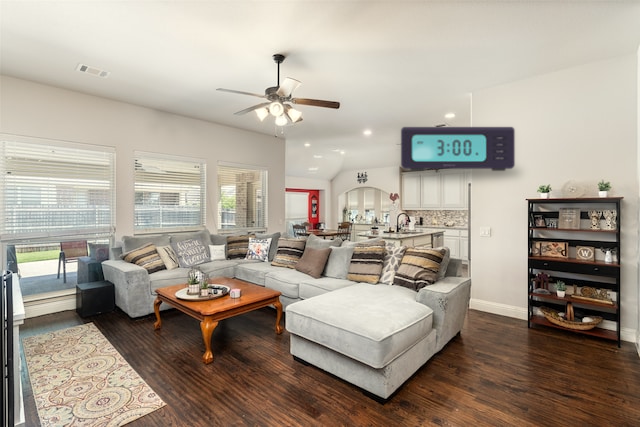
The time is {"hour": 3, "minute": 0}
